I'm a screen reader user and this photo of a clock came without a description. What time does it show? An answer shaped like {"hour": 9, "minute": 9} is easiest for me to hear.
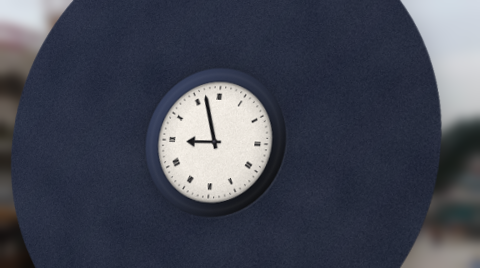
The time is {"hour": 8, "minute": 57}
